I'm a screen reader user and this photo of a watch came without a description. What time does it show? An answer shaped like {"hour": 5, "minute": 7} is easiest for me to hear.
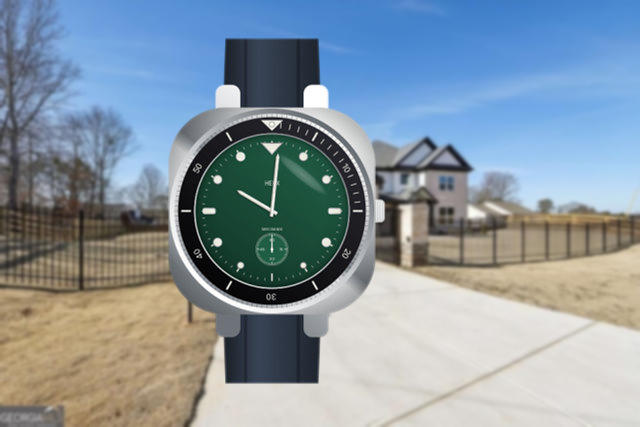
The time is {"hour": 10, "minute": 1}
